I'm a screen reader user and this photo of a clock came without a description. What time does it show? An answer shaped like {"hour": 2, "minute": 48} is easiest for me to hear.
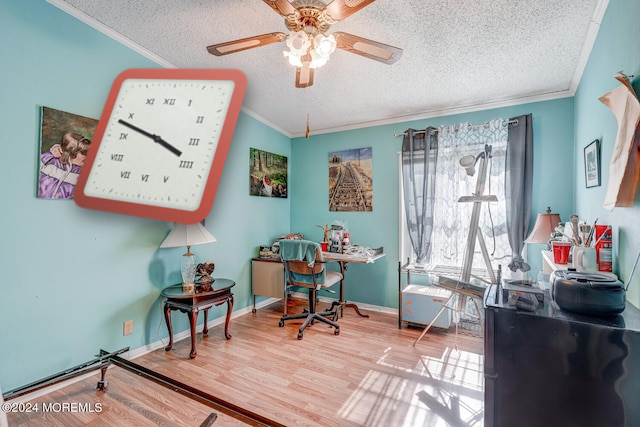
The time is {"hour": 3, "minute": 48}
